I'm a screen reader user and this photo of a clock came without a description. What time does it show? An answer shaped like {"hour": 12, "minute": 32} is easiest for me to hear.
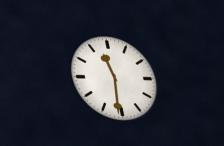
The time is {"hour": 11, "minute": 31}
